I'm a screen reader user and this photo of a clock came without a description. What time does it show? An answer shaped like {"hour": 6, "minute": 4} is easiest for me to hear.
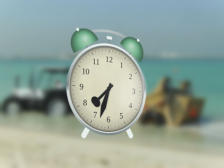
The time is {"hour": 7, "minute": 33}
